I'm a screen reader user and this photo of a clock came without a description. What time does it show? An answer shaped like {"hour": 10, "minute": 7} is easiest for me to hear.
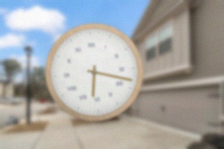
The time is {"hour": 6, "minute": 18}
